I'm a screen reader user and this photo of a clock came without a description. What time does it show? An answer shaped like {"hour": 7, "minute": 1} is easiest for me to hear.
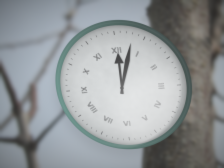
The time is {"hour": 12, "minute": 3}
